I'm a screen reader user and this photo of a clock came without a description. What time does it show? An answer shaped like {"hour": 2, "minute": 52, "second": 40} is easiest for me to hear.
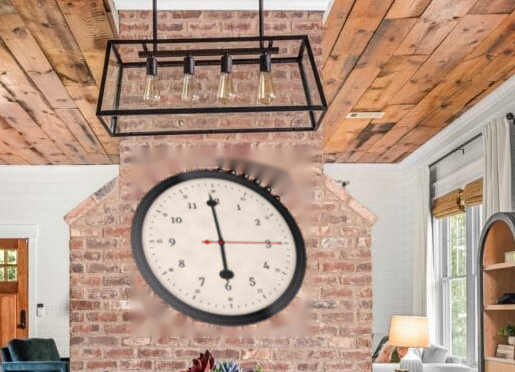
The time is {"hour": 5, "minute": 59, "second": 15}
